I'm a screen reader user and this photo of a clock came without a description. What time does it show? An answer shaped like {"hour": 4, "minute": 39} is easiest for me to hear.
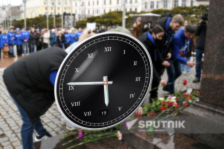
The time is {"hour": 5, "minute": 46}
